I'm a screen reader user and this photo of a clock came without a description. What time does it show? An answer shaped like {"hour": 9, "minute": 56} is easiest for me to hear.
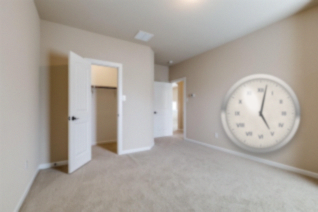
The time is {"hour": 5, "minute": 2}
